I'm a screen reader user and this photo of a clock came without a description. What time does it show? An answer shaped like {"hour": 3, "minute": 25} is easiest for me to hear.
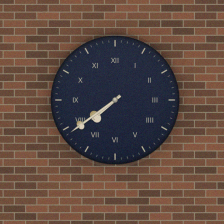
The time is {"hour": 7, "minute": 39}
